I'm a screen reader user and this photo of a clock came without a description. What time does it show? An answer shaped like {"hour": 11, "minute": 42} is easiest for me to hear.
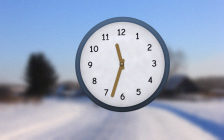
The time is {"hour": 11, "minute": 33}
